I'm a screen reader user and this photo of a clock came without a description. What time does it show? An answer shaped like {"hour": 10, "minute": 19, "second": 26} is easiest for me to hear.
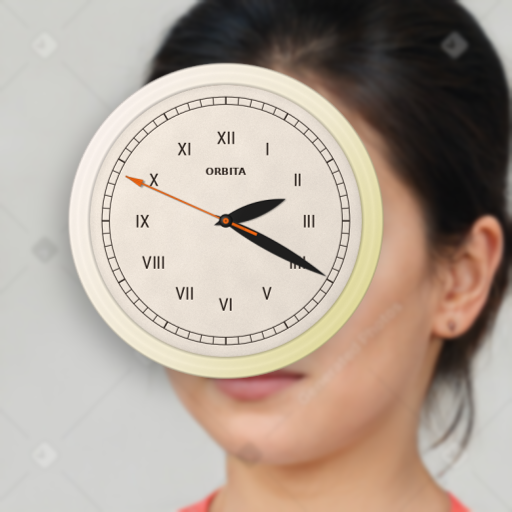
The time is {"hour": 2, "minute": 19, "second": 49}
